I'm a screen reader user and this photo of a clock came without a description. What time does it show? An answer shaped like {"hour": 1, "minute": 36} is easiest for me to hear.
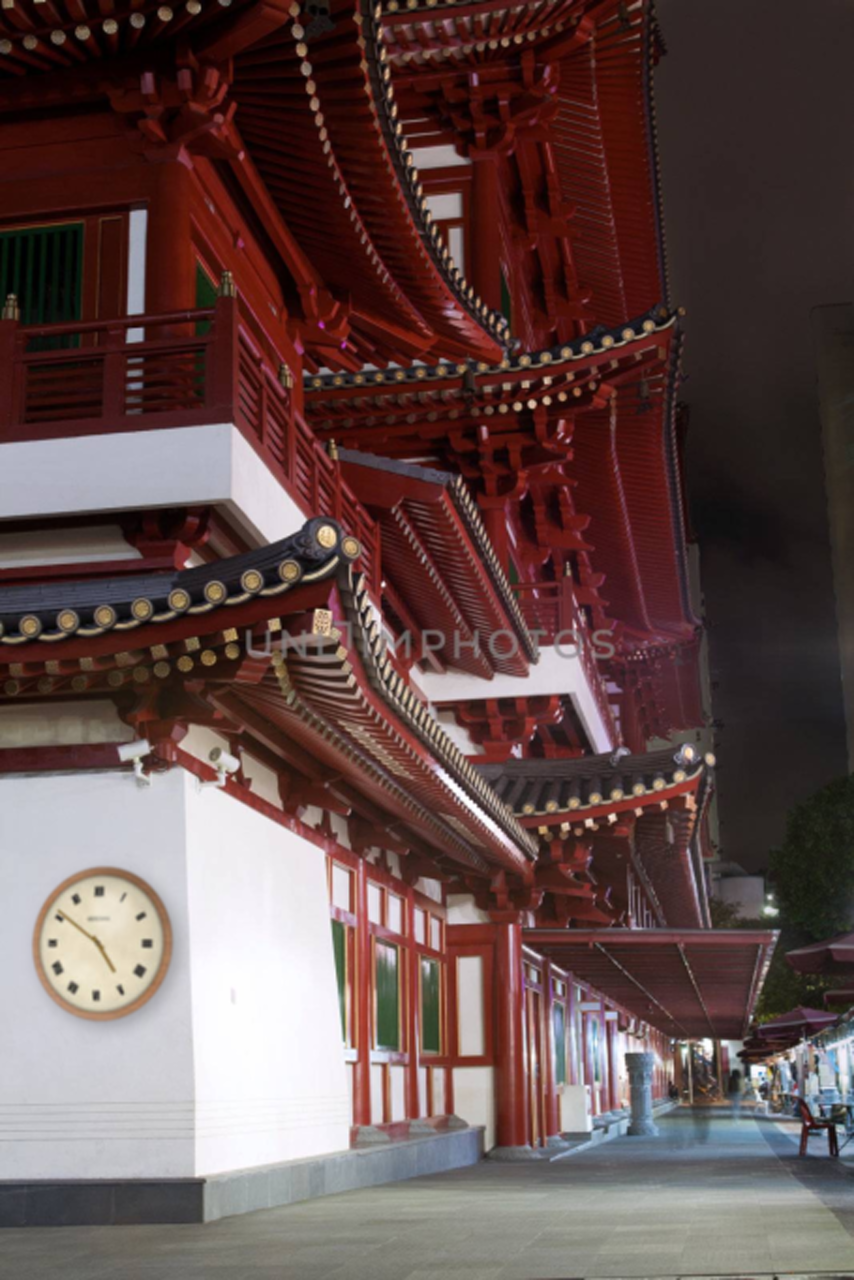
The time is {"hour": 4, "minute": 51}
